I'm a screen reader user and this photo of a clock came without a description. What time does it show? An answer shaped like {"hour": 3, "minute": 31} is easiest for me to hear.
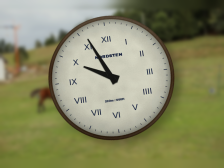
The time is {"hour": 9, "minute": 56}
